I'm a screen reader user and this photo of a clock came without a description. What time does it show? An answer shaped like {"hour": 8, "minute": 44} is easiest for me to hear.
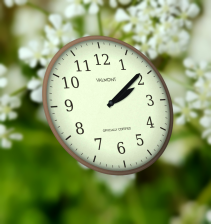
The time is {"hour": 2, "minute": 9}
